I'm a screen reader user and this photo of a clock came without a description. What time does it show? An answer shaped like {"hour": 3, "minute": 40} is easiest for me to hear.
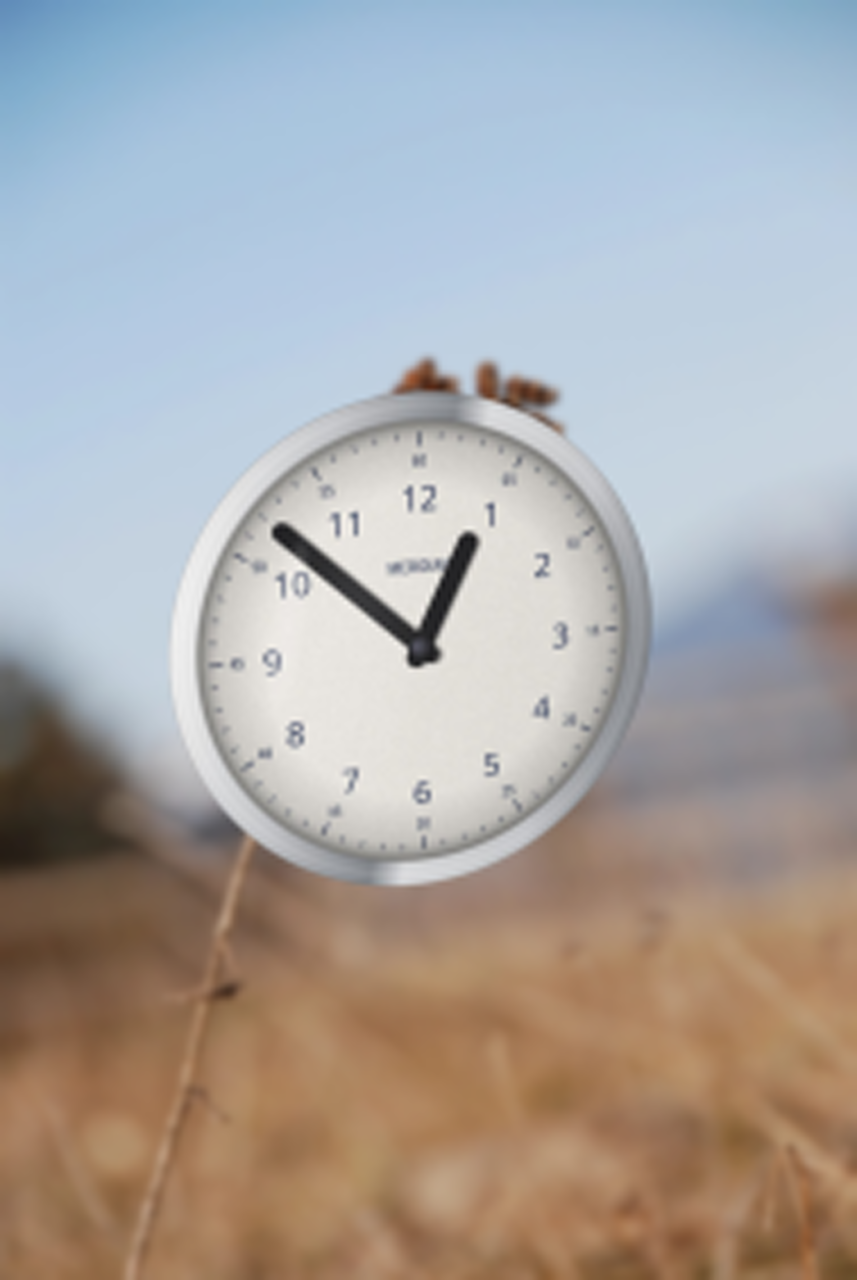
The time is {"hour": 12, "minute": 52}
